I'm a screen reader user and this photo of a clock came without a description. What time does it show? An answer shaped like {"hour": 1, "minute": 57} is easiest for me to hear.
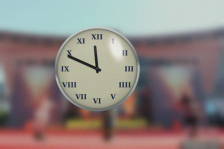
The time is {"hour": 11, "minute": 49}
